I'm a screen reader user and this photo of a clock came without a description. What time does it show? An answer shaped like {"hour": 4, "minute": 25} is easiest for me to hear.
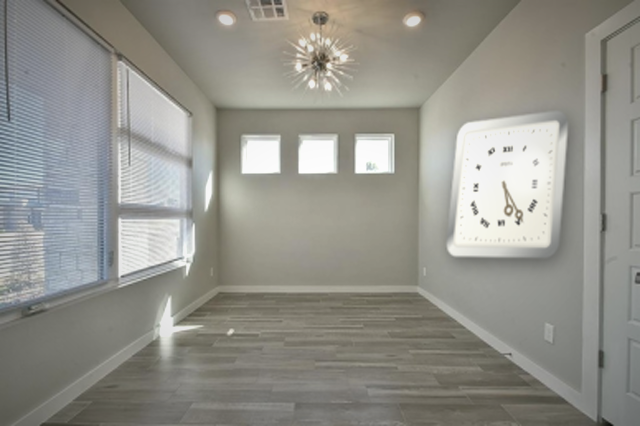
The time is {"hour": 5, "minute": 24}
